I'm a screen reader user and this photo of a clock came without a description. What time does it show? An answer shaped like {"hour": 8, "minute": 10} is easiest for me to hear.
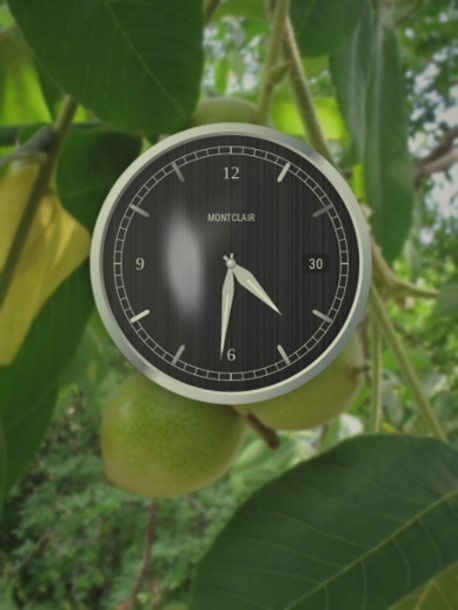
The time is {"hour": 4, "minute": 31}
